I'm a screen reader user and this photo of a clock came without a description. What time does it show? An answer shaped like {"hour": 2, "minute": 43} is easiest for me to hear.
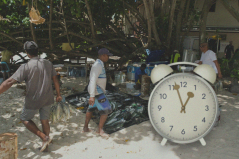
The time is {"hour": 12, "minute": 57}
